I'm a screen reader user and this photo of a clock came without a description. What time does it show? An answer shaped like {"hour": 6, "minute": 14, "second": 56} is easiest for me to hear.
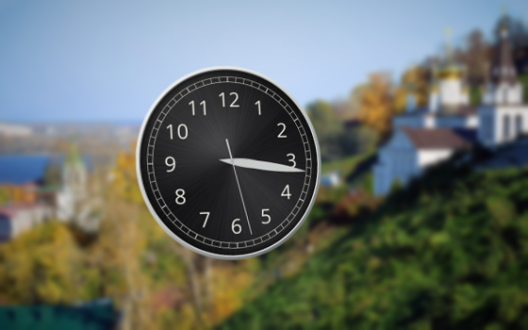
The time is {"hour": 3, "minute": 16, "second": 28}
